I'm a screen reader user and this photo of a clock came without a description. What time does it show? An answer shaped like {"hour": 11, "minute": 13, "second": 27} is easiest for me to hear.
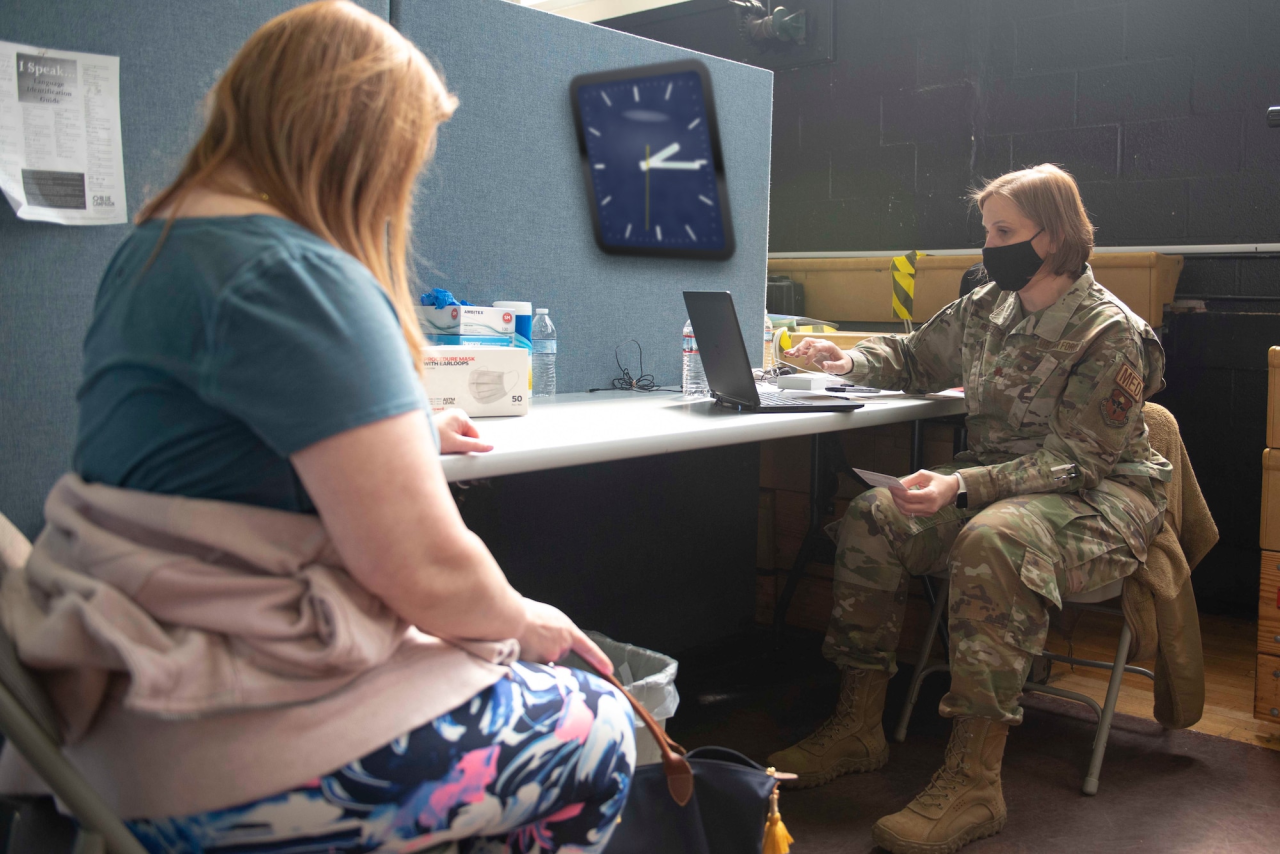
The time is {"hour": 2, "minute": 15, "second": 32}
